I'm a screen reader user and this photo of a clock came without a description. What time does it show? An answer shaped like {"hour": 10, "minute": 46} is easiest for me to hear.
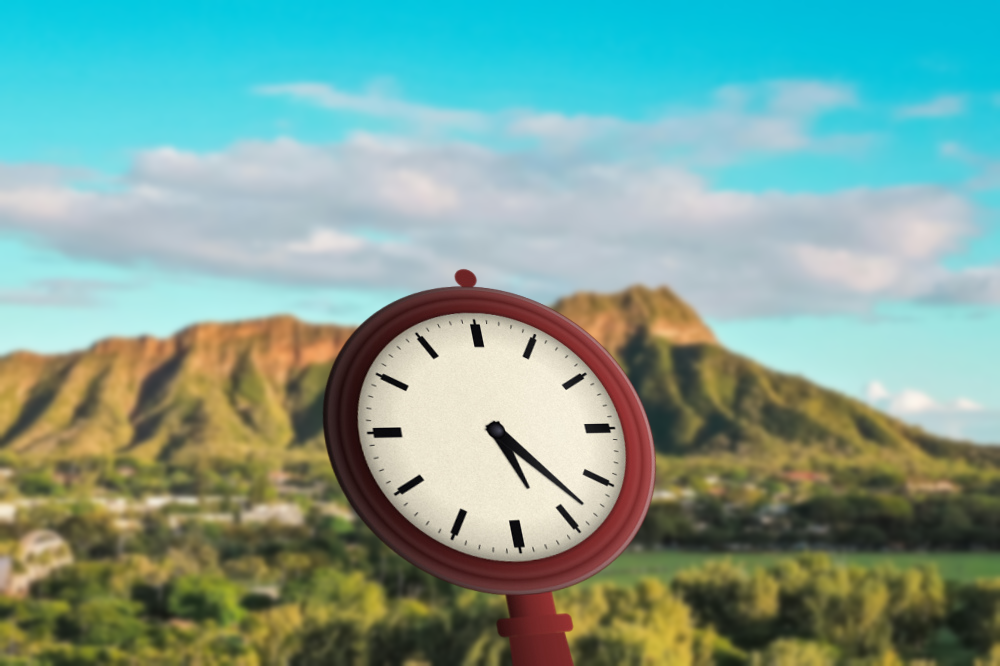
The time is {"hour": 5, "minute": 23}
